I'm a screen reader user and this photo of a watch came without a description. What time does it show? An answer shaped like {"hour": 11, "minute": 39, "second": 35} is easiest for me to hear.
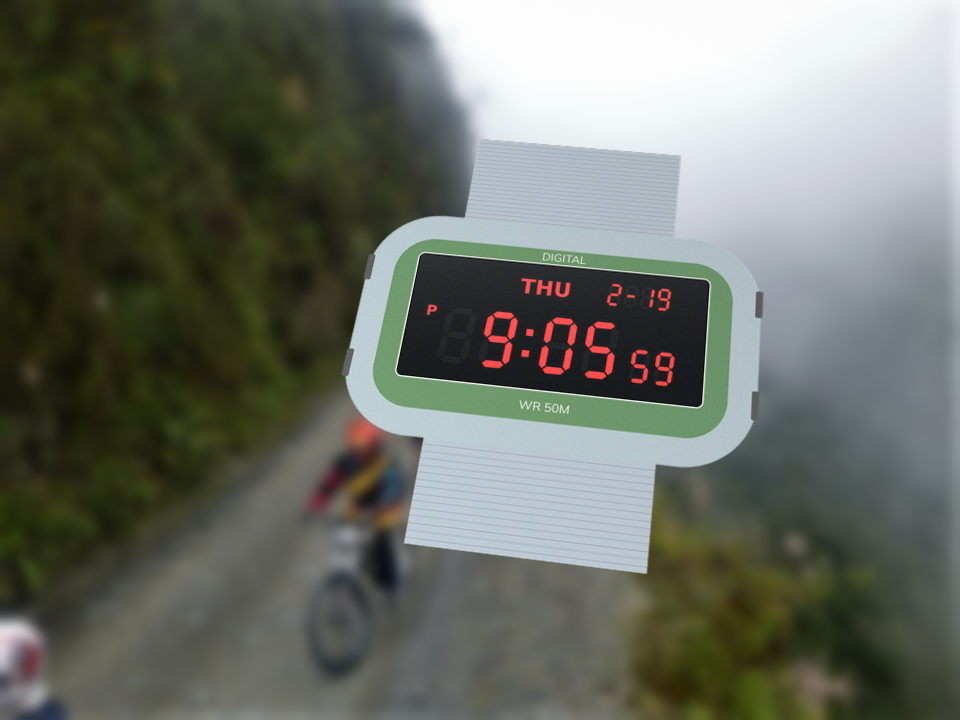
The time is {"hour": 9, "minute": 5, "second": 59}
